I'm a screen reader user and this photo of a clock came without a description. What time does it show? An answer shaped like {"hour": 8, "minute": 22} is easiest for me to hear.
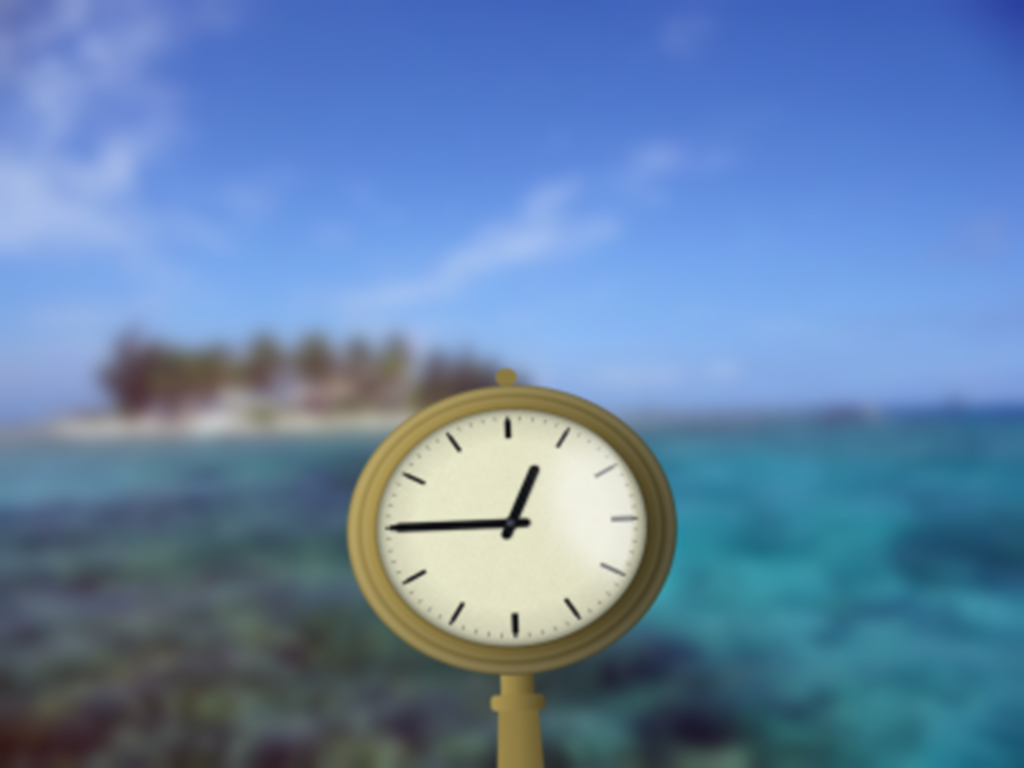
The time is {"hour": 12, "minute": 45}
